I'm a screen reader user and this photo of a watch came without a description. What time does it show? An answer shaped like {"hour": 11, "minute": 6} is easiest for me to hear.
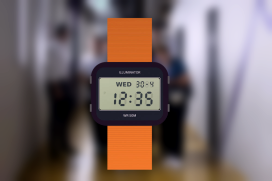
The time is {"hour": 12, "minute": 35}
